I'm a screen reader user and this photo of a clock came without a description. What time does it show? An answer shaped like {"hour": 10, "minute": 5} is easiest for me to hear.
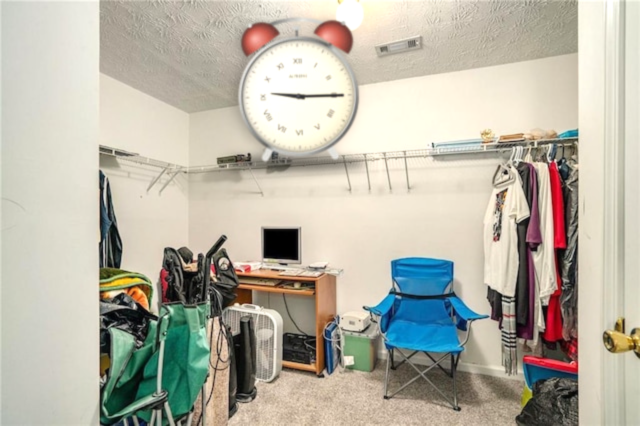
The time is {"hour": 9, "minute": 15}
